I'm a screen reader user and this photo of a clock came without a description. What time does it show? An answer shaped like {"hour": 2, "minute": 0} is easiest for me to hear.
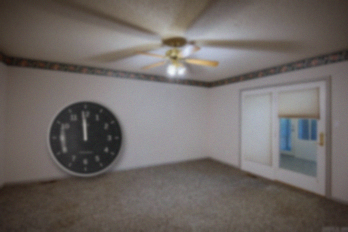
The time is {"hour": 11, "minute": 59}
